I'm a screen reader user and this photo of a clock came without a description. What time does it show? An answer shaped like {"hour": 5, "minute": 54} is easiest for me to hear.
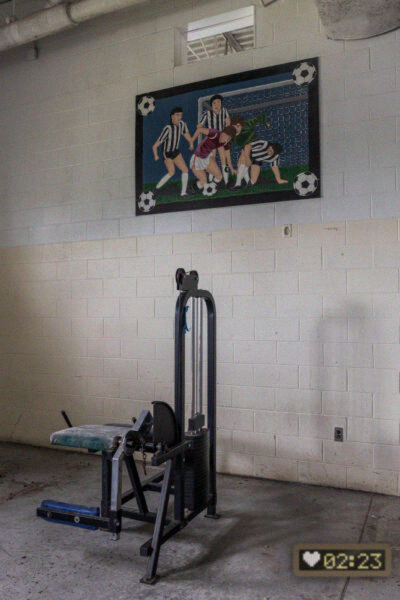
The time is {"hour": 2, "minute": 23}
